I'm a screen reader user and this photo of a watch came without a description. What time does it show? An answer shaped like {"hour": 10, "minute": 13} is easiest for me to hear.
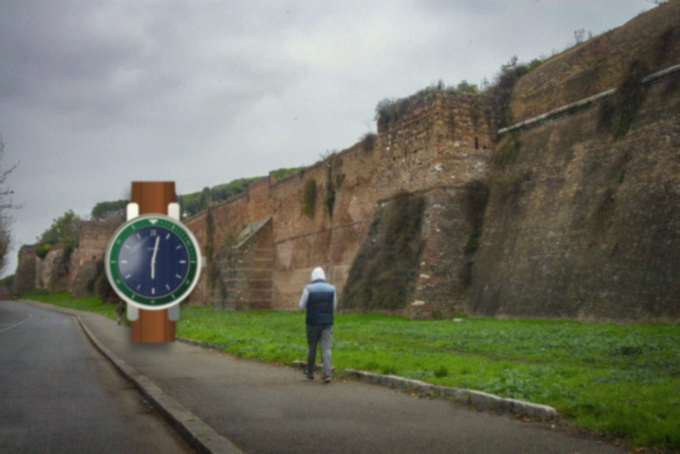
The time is {"hour": 6, "minute": 2}
